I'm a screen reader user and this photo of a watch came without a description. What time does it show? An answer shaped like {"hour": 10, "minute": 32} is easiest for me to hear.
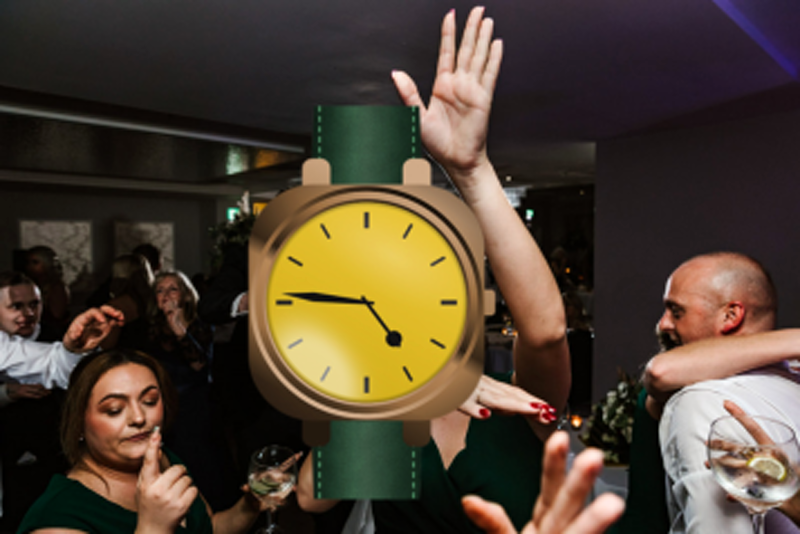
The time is {"hour": 4, "minute": 46}
